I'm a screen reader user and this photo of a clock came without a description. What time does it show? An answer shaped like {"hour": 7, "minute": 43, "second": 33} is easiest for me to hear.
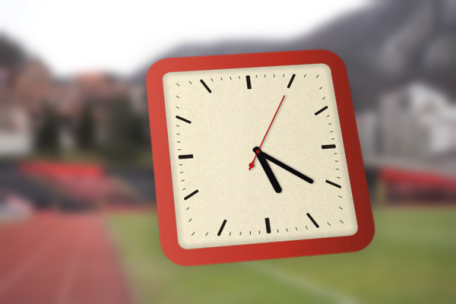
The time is {"hour": 5, "minute": 21, "second": 5}
